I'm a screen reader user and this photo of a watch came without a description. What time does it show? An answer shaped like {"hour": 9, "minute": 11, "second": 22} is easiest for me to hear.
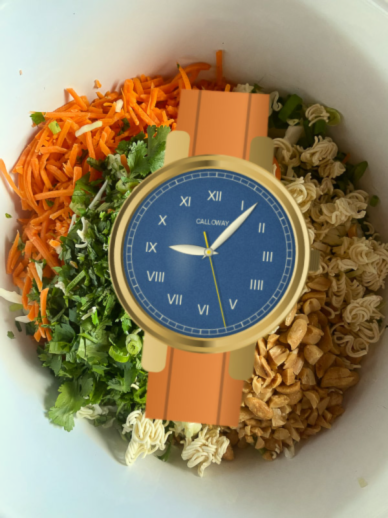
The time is {"hour": 9, "minute": 6, "second": 27}
